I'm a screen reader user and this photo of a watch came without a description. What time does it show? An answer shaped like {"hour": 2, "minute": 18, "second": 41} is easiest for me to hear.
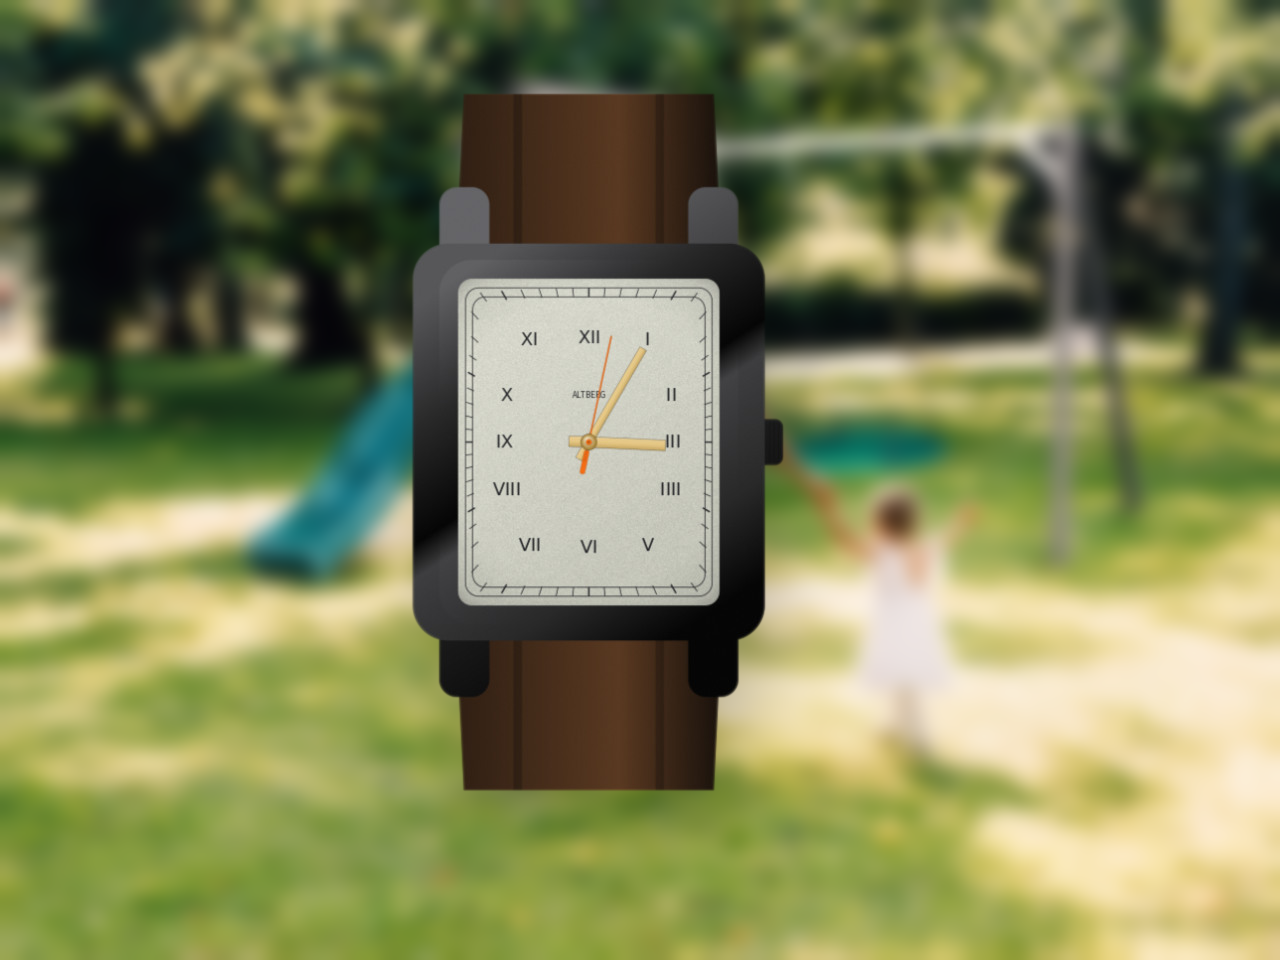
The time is {"hour": 3, "minute": 5, "second": 2}
